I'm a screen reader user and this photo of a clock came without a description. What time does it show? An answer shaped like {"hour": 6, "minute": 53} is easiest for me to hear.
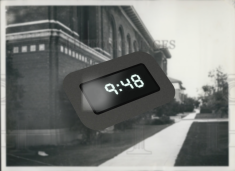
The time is {"hour": 9, "minute": 48}
